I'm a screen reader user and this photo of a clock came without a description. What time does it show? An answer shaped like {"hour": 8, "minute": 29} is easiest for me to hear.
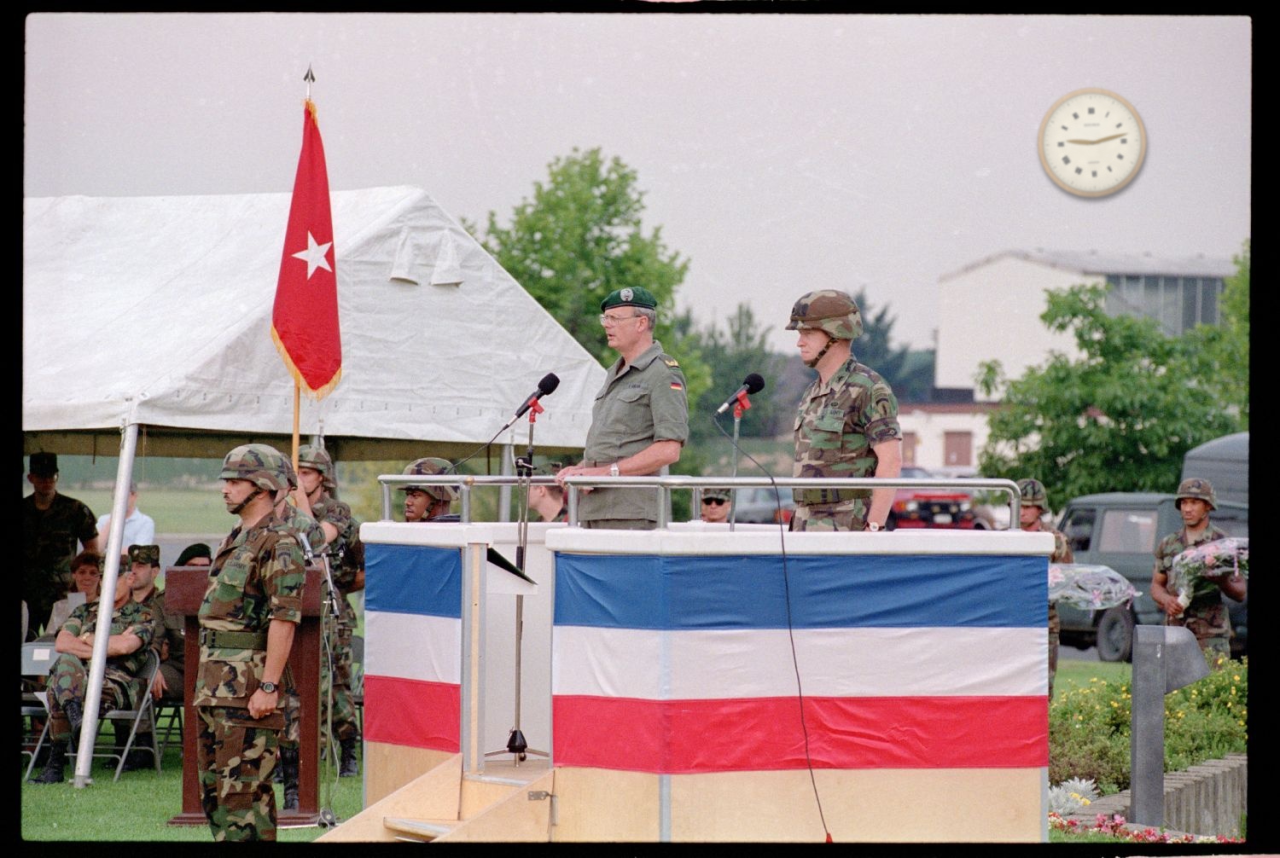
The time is {"hour": 9, "minute": 13}
